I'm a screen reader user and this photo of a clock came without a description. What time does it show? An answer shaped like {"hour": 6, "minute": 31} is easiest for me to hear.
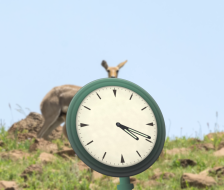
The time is {"hour": 4, "minute": 19}
